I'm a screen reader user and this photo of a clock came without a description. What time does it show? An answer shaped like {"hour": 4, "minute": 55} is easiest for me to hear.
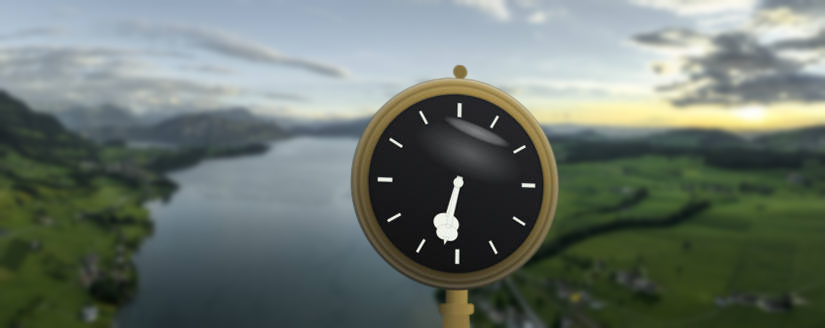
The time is {"hour": 6, "minute": 32}
